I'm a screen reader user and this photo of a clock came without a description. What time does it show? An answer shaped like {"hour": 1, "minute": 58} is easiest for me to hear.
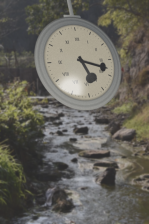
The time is {"hour": 5, "minute": 18}
